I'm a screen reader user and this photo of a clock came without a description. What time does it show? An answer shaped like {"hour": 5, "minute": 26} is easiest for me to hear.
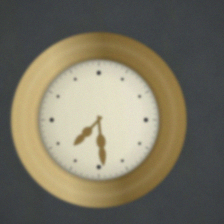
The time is {"hour": 7, "minute": 29}
